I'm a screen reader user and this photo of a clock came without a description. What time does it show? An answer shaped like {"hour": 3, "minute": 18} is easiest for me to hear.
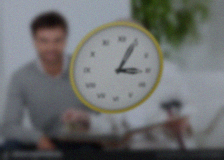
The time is {"hour": 3, "minute": 4}
